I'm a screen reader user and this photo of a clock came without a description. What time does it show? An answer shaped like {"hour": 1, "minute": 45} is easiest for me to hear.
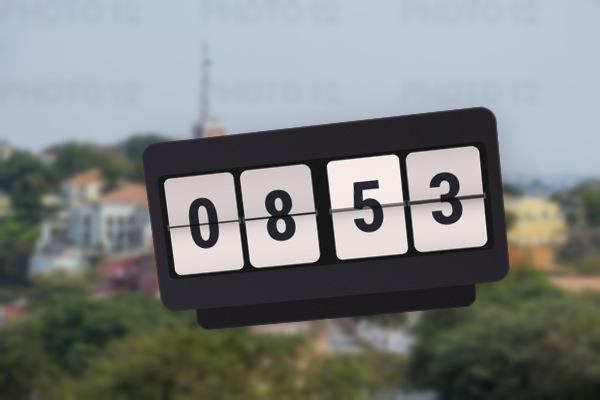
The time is {"hour": 8, "minute": 53}
